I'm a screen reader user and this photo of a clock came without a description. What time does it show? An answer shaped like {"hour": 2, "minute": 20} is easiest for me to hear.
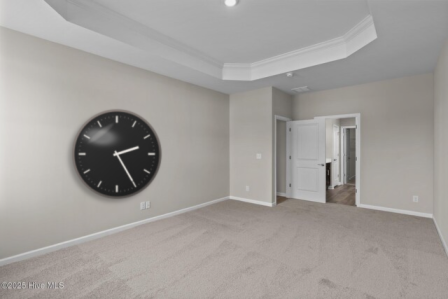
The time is {"hour": 2, "minute": 25}
